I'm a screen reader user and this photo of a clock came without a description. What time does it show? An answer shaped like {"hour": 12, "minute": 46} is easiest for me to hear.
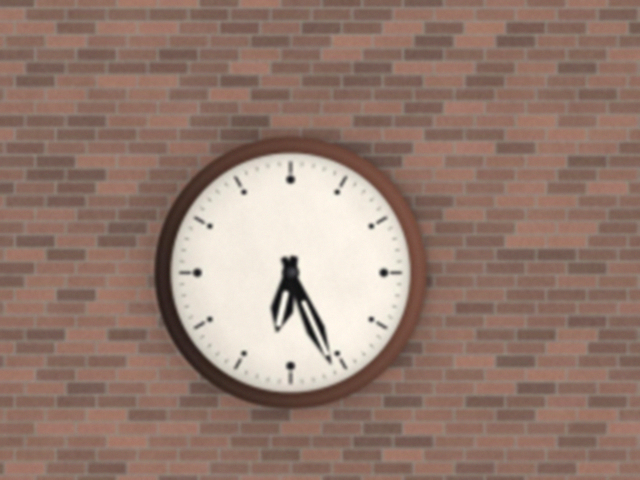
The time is {"hour": 6, "minute": 26}
